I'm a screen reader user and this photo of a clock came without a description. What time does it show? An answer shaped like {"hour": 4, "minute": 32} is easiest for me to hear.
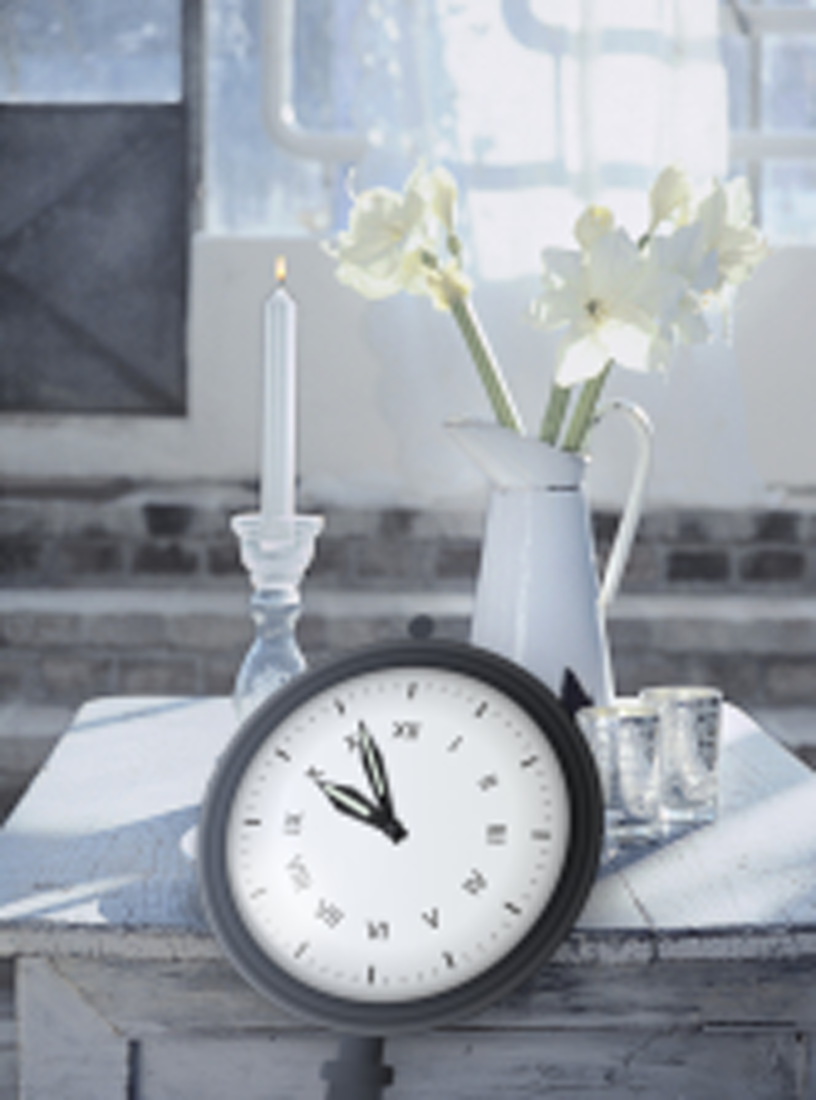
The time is {"hour": 9, "minute": 56}
